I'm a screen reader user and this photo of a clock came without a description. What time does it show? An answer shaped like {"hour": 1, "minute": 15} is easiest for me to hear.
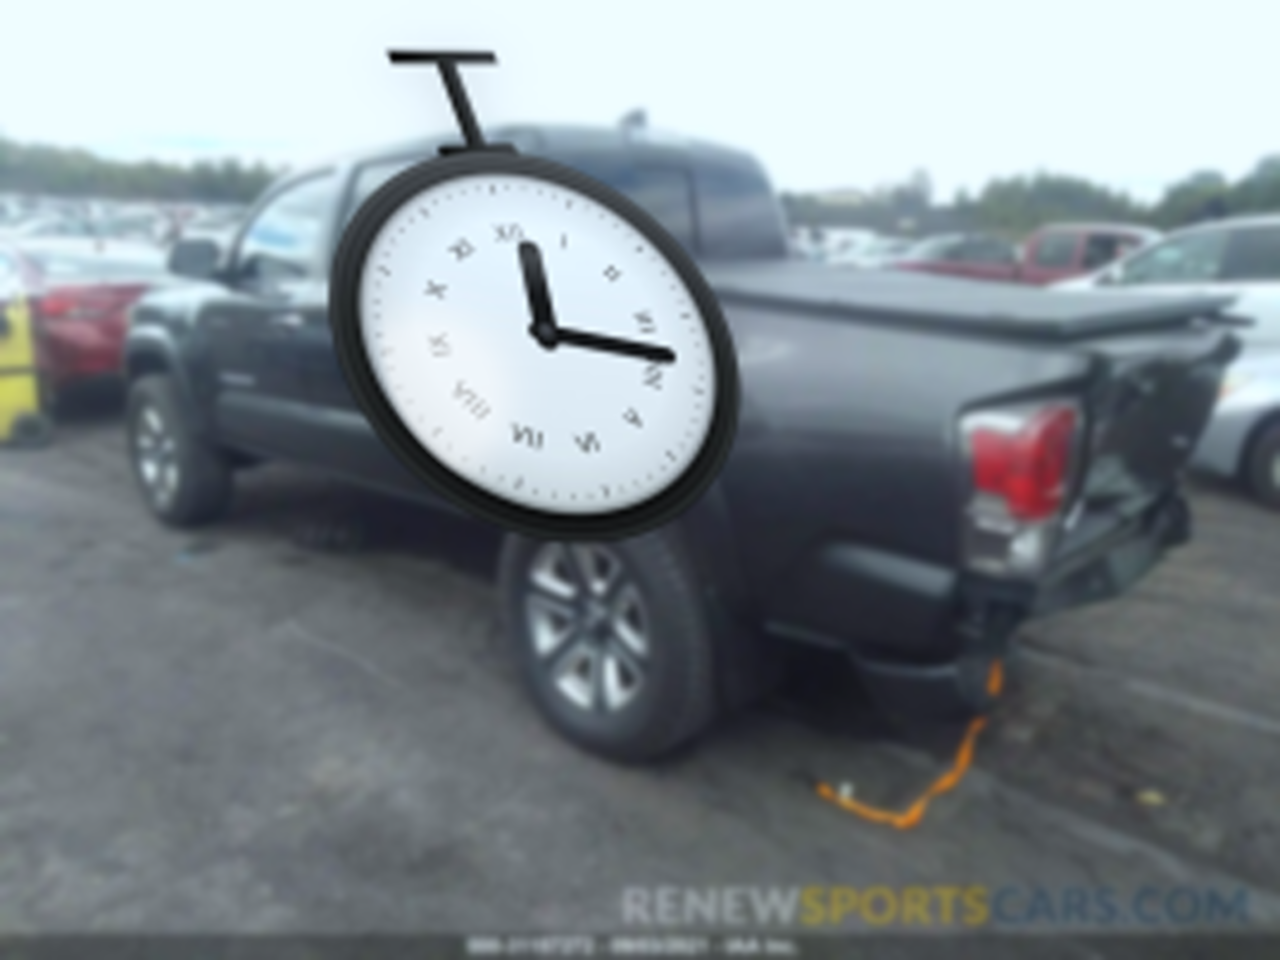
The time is {"hour": 12, "minute": 18}
